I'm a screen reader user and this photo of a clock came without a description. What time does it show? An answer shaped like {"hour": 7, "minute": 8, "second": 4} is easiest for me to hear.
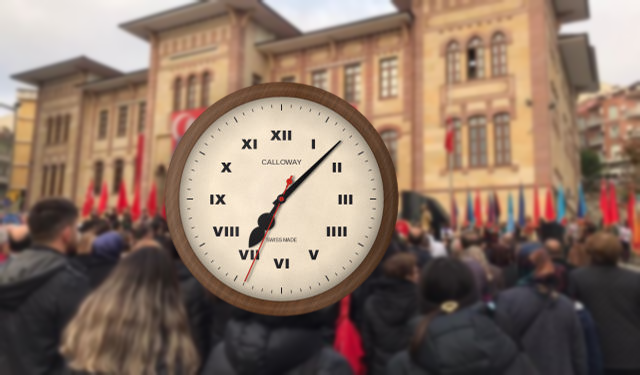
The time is {"hour": 7, "minute": 7, "second": 34}
